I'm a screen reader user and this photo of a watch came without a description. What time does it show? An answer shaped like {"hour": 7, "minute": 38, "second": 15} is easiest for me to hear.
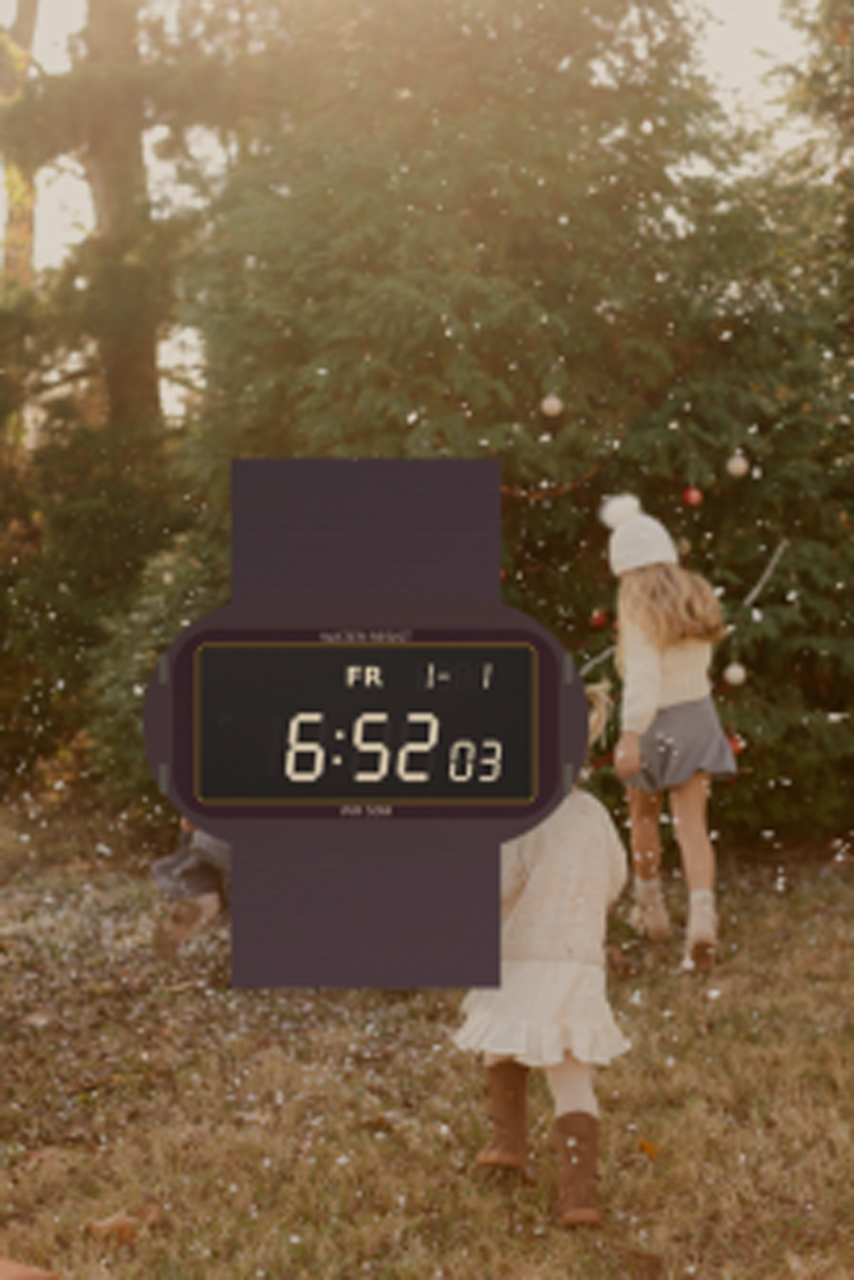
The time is {"hour": 6, "minute": 52, "second": 3}
